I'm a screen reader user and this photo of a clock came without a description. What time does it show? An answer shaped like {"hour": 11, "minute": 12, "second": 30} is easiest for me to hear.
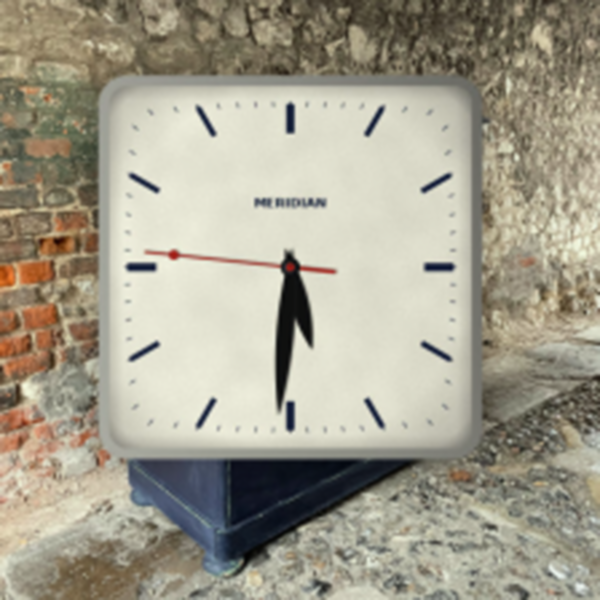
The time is {"hour": 5, "minute": 30, "second": 46}
